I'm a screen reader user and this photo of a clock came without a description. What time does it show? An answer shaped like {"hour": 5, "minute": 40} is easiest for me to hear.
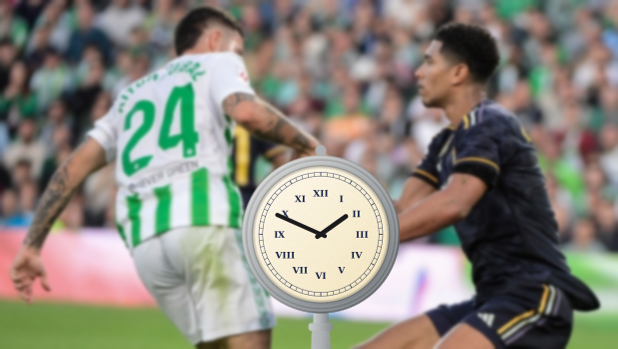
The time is {"hour": 1, "minute": 49}
